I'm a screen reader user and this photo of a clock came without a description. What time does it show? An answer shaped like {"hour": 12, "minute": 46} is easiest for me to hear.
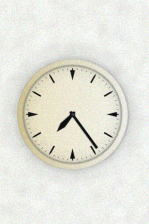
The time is {"hour": 7, "minute": 24}
